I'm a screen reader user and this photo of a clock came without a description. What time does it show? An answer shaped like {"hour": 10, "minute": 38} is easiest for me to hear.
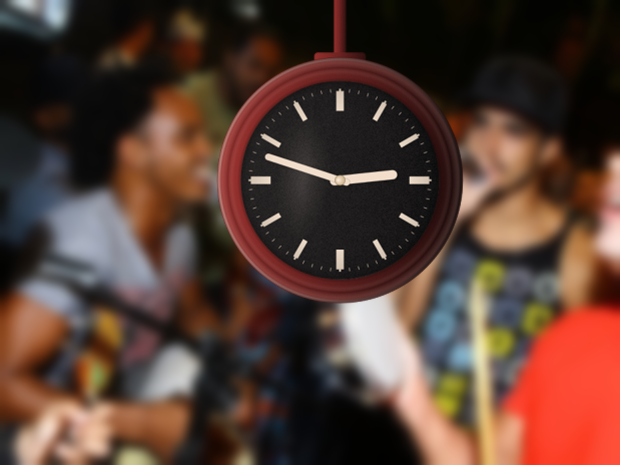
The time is {"hour": 2, "minute": 48}
